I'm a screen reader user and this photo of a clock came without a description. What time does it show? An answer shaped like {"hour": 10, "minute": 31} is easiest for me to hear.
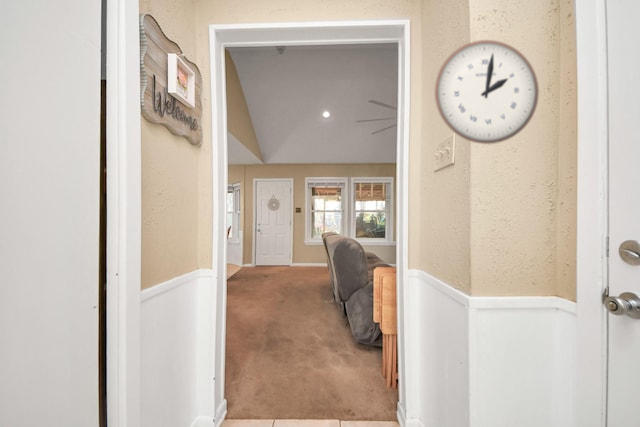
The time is {"hour": 2, "minute": 2}
